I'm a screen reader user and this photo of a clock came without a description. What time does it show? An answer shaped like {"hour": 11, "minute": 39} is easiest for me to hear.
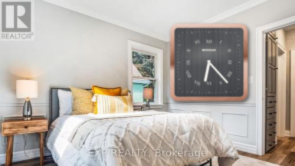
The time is {"hour": 6, "minute": 23}
